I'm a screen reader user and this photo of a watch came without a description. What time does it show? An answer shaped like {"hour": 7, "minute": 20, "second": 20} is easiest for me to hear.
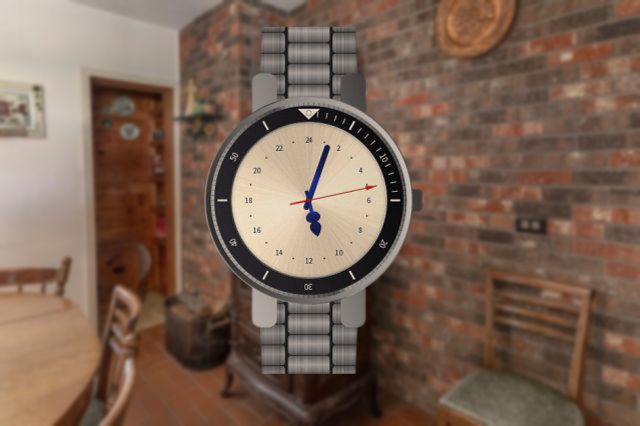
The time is {"hour": 11, "minute": 3, "second": 13}
